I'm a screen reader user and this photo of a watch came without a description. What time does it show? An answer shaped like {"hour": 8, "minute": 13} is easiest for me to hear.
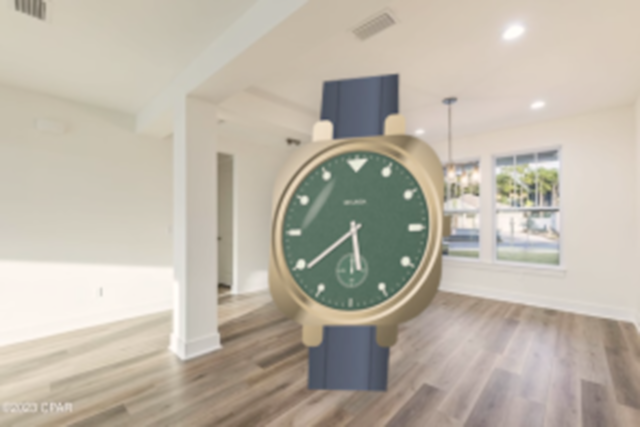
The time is {"hour": 5, "minute": 39}
